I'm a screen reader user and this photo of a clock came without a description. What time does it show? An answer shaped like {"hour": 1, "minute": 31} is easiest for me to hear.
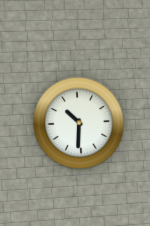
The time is {"hour": 10, "minute": 31}
